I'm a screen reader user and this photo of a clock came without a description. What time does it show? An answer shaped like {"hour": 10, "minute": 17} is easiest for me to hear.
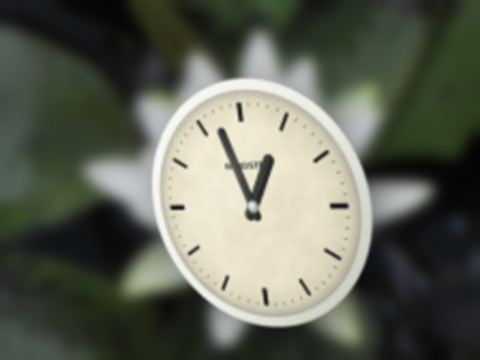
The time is {"hour": 12, "minute": 57}
